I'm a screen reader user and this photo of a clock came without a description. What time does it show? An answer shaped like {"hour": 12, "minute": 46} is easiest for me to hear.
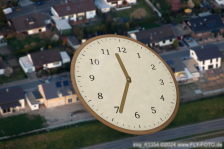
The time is {"hour": 11, "minute": 34}
